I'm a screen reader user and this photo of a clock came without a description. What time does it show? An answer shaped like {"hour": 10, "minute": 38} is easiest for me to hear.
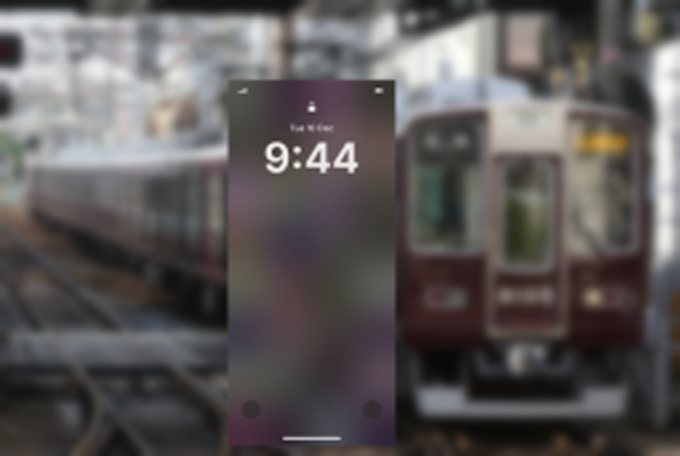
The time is {"hour": 9, "minute": 44}
